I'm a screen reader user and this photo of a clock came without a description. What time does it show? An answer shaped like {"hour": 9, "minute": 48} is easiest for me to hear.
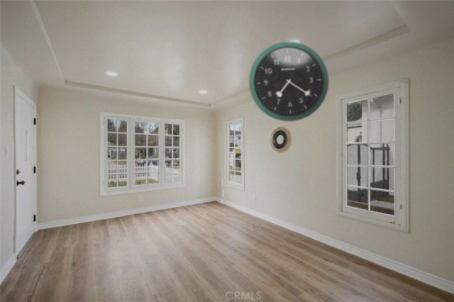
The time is {"hour": 7, "minute": 21}
